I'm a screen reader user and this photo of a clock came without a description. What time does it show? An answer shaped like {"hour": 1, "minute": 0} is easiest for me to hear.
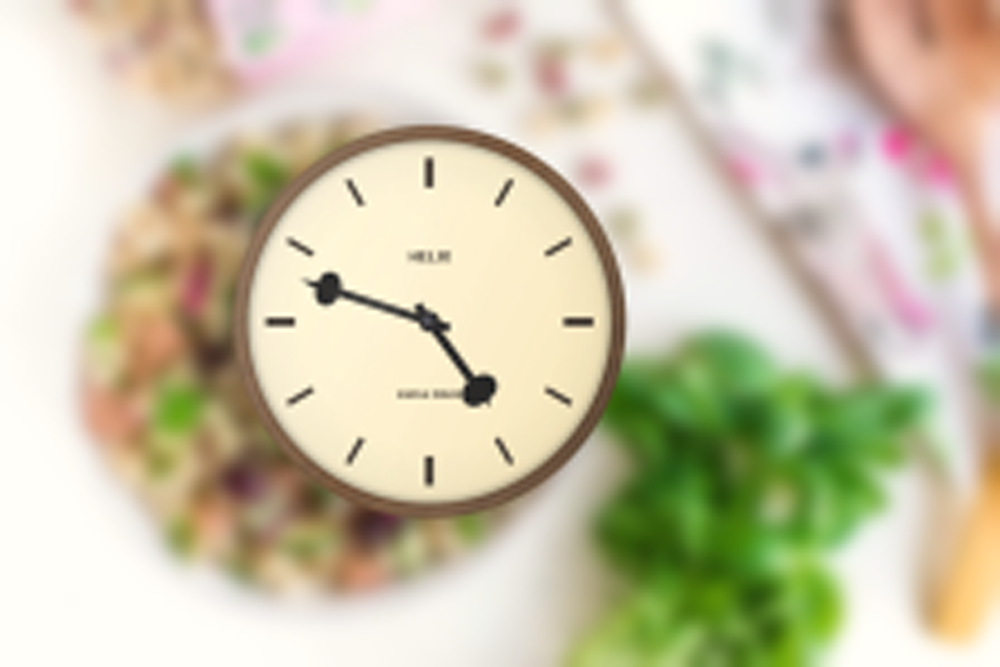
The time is {"hour": 4, "minute": 48}
